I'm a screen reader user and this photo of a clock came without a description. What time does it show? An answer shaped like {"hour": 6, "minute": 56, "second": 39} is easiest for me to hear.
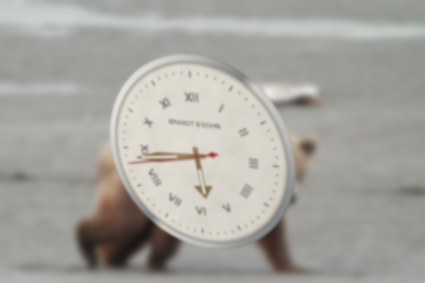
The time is {"hour": 5, "minute": 43, "second": 43}
